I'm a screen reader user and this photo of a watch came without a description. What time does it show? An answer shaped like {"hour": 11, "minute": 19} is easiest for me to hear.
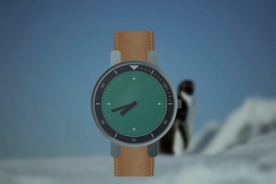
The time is {"hour": 7, "minute": 42}
